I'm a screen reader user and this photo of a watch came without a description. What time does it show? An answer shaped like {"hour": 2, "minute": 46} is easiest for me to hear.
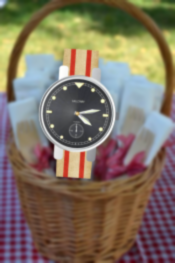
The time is {"hour": 4, "minute": 13}
